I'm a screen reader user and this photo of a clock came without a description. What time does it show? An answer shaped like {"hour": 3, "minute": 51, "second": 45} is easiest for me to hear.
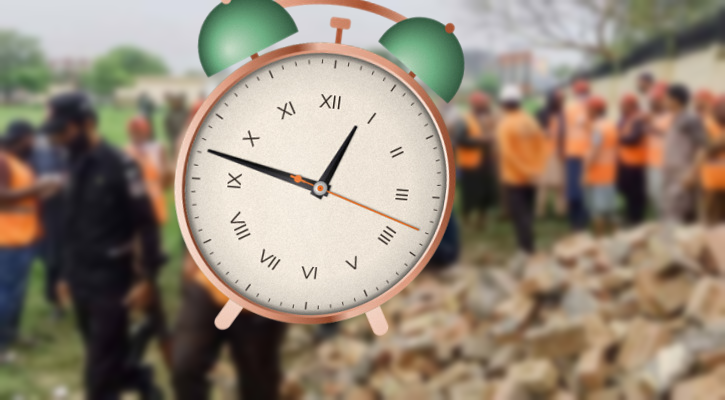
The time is {"hour": 12, "minute": 47, "second": 18}
